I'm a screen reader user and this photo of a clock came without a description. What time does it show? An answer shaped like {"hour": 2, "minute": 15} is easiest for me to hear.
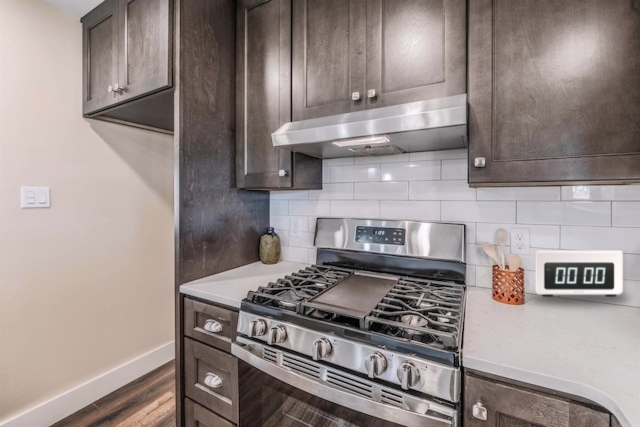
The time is {"hour": 0, "minute": 0}
